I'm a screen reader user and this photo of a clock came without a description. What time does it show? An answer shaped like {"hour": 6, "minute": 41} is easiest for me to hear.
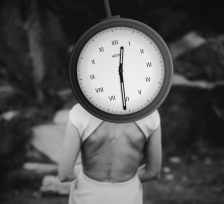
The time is {"hour": 12, "minute": 31}
